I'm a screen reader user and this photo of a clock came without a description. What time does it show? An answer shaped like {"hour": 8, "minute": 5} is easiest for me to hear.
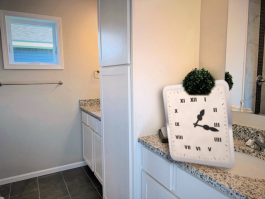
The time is {"hour": 1, "minute": 17}
